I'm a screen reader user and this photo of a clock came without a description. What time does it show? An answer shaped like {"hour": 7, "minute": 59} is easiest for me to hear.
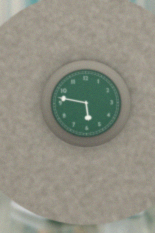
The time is {"hour": 5, "minute": 47}
